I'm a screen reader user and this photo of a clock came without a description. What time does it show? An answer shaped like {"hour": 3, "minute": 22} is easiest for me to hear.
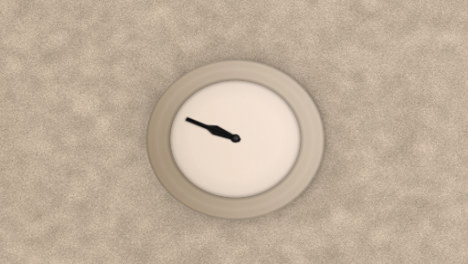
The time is {"hour": 9, "minute": 49}
